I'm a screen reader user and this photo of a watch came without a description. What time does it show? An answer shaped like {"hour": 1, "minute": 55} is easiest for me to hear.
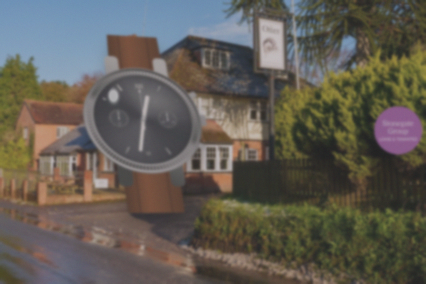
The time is {"hour": 12, "minute": 32}
